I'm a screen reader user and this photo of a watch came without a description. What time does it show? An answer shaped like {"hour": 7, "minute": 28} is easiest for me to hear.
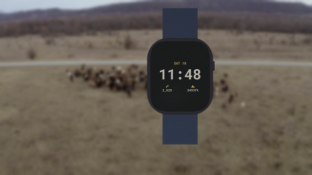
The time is {"hour": 11, "minute": 48}
